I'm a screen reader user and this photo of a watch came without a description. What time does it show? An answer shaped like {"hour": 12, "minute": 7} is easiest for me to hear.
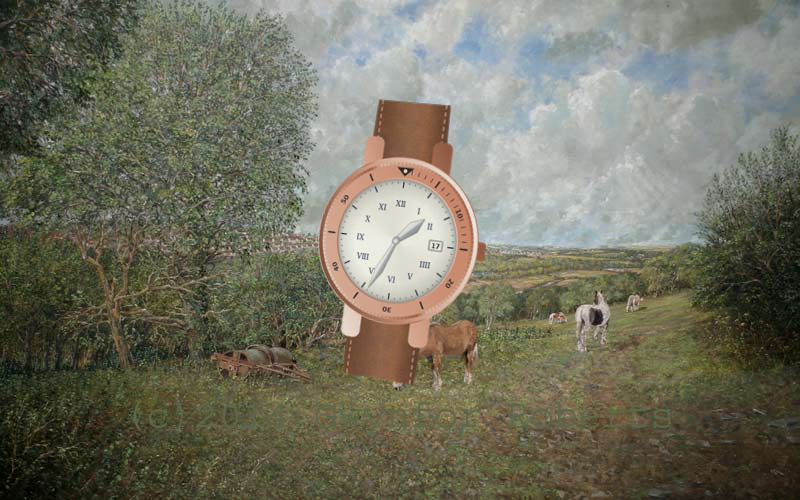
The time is {"hour": 1, "minute": 34}
